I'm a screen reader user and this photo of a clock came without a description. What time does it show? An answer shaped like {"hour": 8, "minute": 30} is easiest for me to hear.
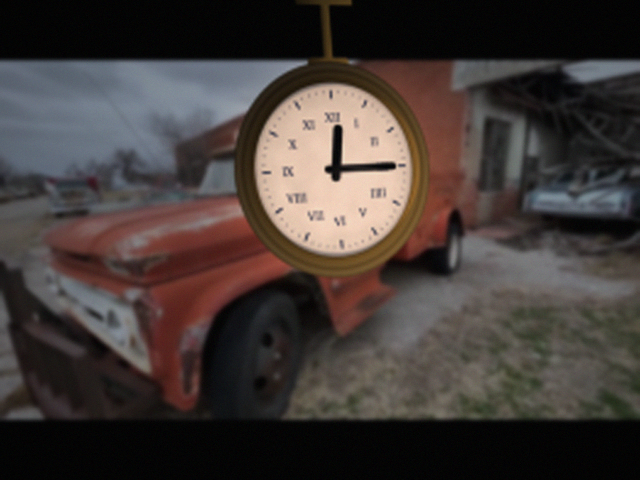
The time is {"hour": 12, "minute": 15}
